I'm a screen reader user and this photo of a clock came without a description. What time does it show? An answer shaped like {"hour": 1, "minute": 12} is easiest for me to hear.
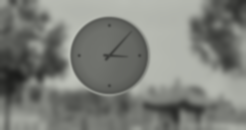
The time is {"hour": 3, "minute": 7}
